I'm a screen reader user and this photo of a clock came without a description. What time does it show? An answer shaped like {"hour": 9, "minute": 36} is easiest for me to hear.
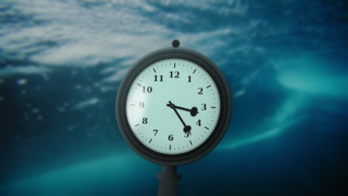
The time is {"hour": 3, "minute": 24}
